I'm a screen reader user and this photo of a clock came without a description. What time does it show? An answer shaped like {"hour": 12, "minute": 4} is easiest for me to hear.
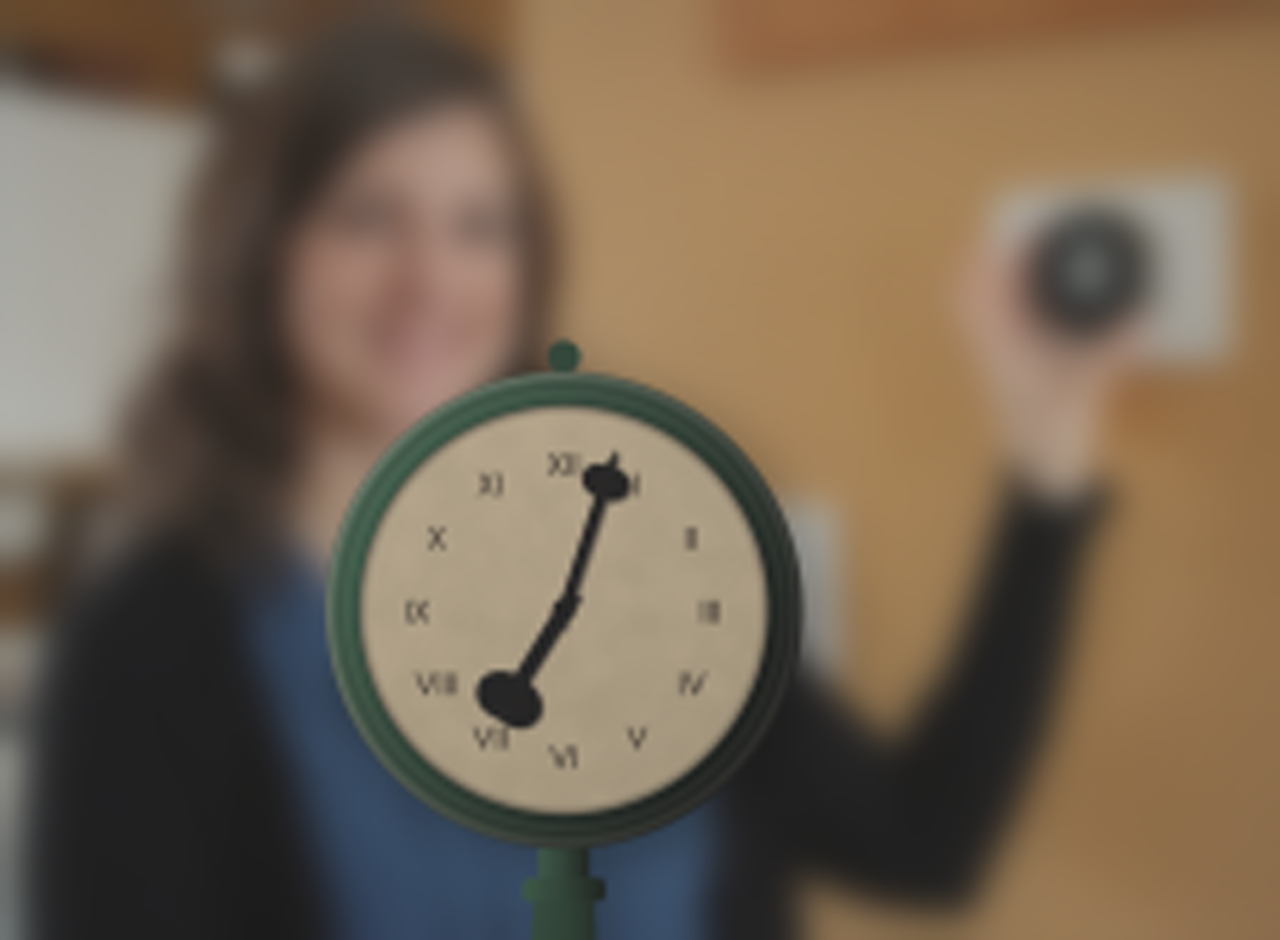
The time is {"hour": 7, "minute": 3}
